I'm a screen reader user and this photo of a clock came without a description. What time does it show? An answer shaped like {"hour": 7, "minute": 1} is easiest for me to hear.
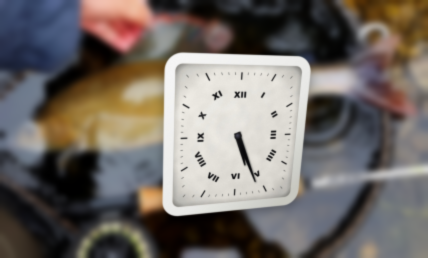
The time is {"hour": 5, "minute": 26}
